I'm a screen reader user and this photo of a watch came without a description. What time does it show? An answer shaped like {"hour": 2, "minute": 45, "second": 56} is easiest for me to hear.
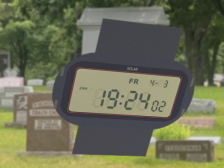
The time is {"hour": 19, "minute": 24, "second": 2}
